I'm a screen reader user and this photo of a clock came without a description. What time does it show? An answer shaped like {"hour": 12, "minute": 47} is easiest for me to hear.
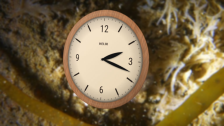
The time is {"hour": 2, "minute": 18}
